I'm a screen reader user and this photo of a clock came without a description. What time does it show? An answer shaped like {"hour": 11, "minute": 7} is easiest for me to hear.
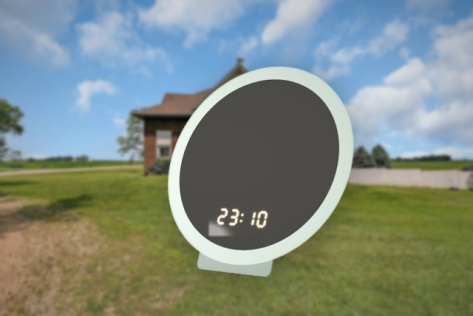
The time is {"hour": 23, "minute": 10}
